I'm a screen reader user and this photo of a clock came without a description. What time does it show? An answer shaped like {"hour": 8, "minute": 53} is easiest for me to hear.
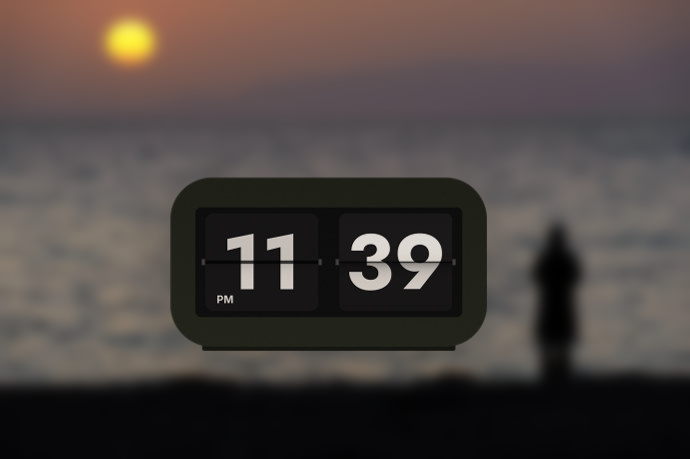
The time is {"hour": 11, "minute": 39}
